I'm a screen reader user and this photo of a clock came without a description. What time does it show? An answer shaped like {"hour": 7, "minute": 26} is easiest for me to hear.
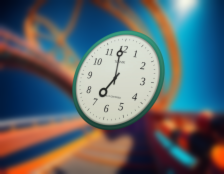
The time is {"hour": 6, "minute": 59}
